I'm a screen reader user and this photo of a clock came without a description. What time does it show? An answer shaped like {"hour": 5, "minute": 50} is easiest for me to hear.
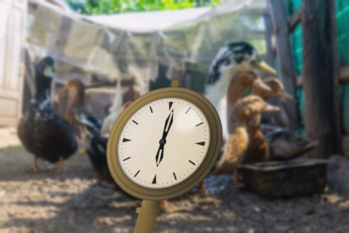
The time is {"hour": 6, "minute": 1}
